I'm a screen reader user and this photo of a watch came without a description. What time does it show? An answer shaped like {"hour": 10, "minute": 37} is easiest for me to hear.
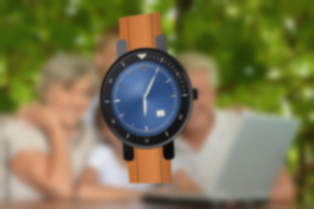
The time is {"hour": 6, "minute": 5}
